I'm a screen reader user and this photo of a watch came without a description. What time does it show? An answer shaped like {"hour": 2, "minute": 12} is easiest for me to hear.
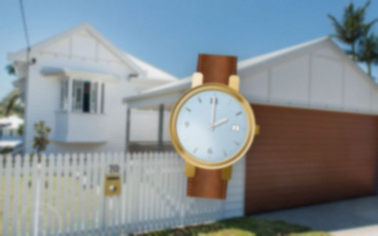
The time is {"hour": 2, "minute": 0}
